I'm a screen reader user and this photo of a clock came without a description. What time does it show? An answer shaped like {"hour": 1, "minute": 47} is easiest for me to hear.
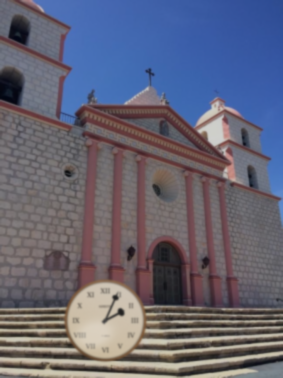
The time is {"hour": 2, "minute": 4}
